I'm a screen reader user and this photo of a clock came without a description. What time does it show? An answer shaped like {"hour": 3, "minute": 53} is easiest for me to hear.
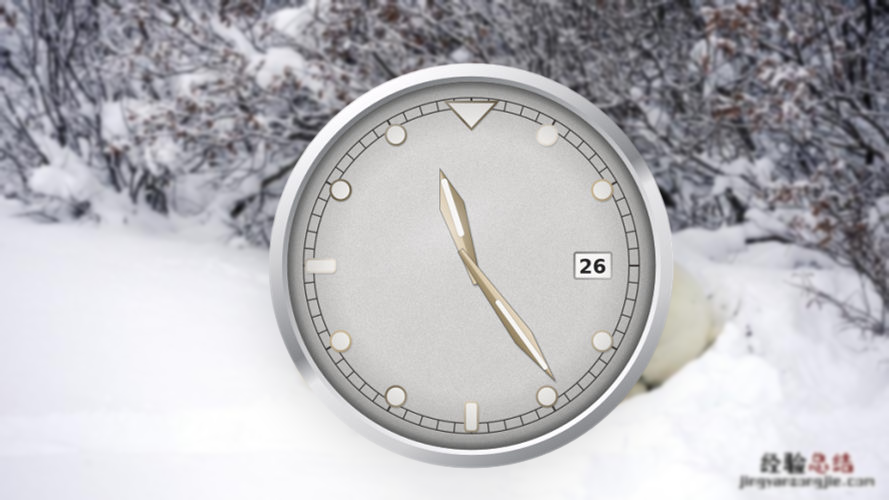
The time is {"hour": 11, "minute": 24}
